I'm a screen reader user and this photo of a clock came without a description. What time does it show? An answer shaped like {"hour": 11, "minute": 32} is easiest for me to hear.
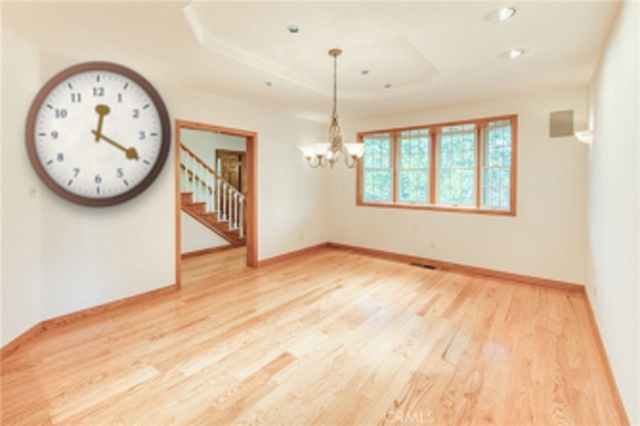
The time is {"hour": 12, "minute": 20}
